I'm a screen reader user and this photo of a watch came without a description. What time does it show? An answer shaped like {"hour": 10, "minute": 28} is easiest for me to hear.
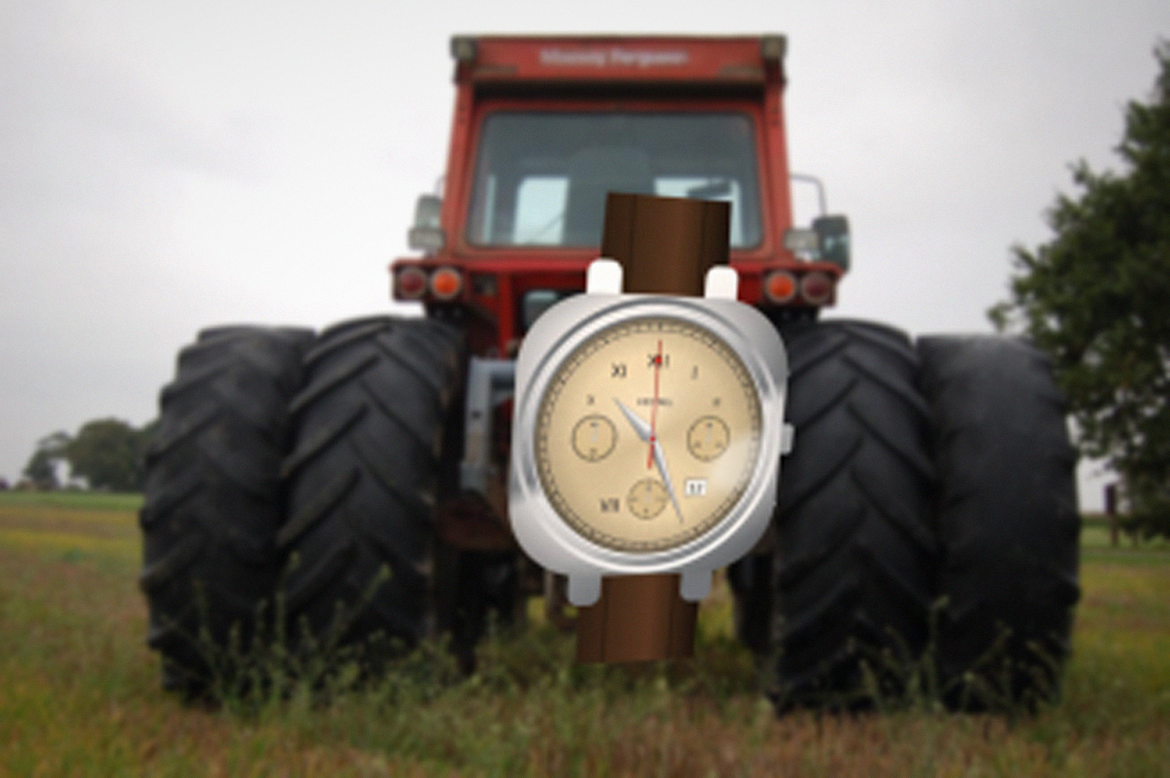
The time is {"hour": 10, "minute": 26}
